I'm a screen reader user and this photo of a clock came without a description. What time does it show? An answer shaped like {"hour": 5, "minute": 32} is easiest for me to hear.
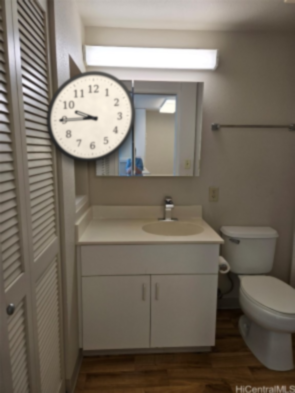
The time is {"hour": 9, "minute": 45}
